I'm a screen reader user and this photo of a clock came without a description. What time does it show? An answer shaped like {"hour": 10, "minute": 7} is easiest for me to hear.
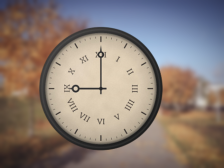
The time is {"hour": 9, "minute": 0}
